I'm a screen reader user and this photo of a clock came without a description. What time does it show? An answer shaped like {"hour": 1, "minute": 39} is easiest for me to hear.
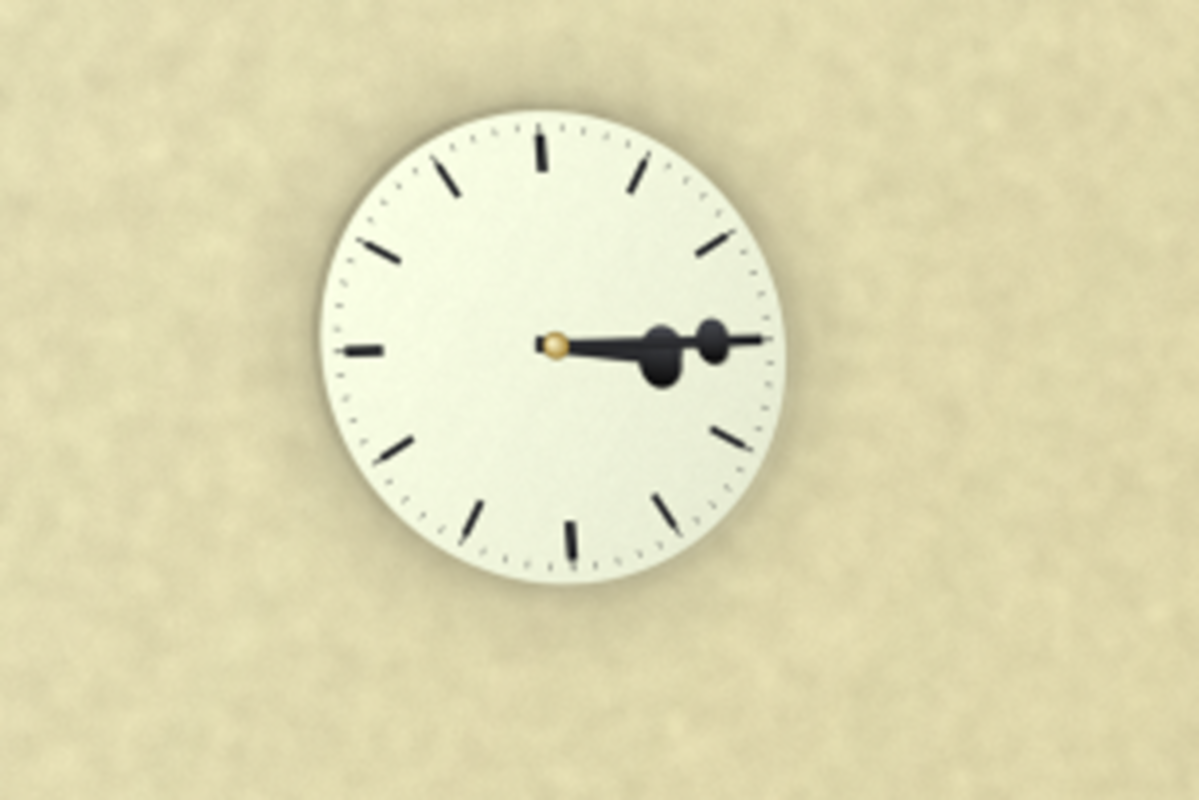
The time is {"hour": 3, "minute": 15}
